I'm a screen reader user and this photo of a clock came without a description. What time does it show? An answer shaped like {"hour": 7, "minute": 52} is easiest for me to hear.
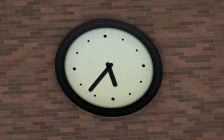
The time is {"hour": 5, "minute": 37}
